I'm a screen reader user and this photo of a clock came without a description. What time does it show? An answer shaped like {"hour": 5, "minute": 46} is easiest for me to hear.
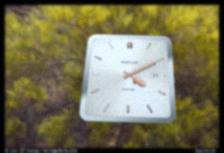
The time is {"hour": 4, "minute": 10}
